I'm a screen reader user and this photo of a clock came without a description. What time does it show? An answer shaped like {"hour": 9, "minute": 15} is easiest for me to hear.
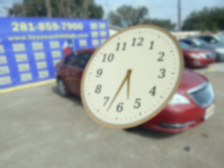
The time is {"hour": 5, "minute": 33}
